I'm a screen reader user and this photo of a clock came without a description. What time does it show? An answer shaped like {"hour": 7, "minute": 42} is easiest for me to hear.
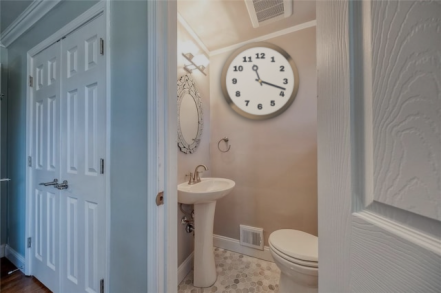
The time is {"hour": 11, "minute": 18}
